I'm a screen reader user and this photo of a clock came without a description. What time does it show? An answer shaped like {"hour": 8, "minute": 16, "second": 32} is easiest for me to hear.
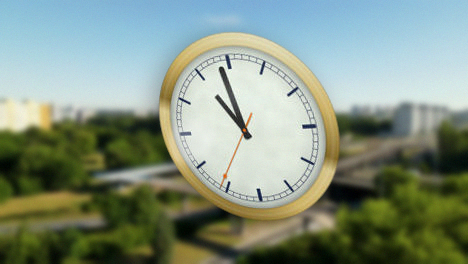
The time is {"hour": 10, "minute": 58, "second": 36}
